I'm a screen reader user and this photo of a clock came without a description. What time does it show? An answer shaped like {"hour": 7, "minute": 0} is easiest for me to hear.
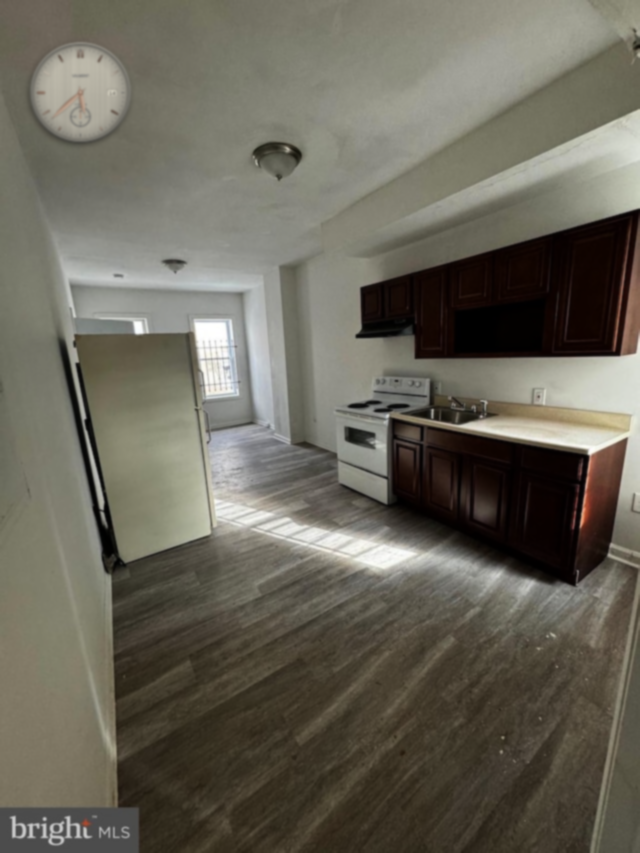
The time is {"hour": 5, "minute": 38}
